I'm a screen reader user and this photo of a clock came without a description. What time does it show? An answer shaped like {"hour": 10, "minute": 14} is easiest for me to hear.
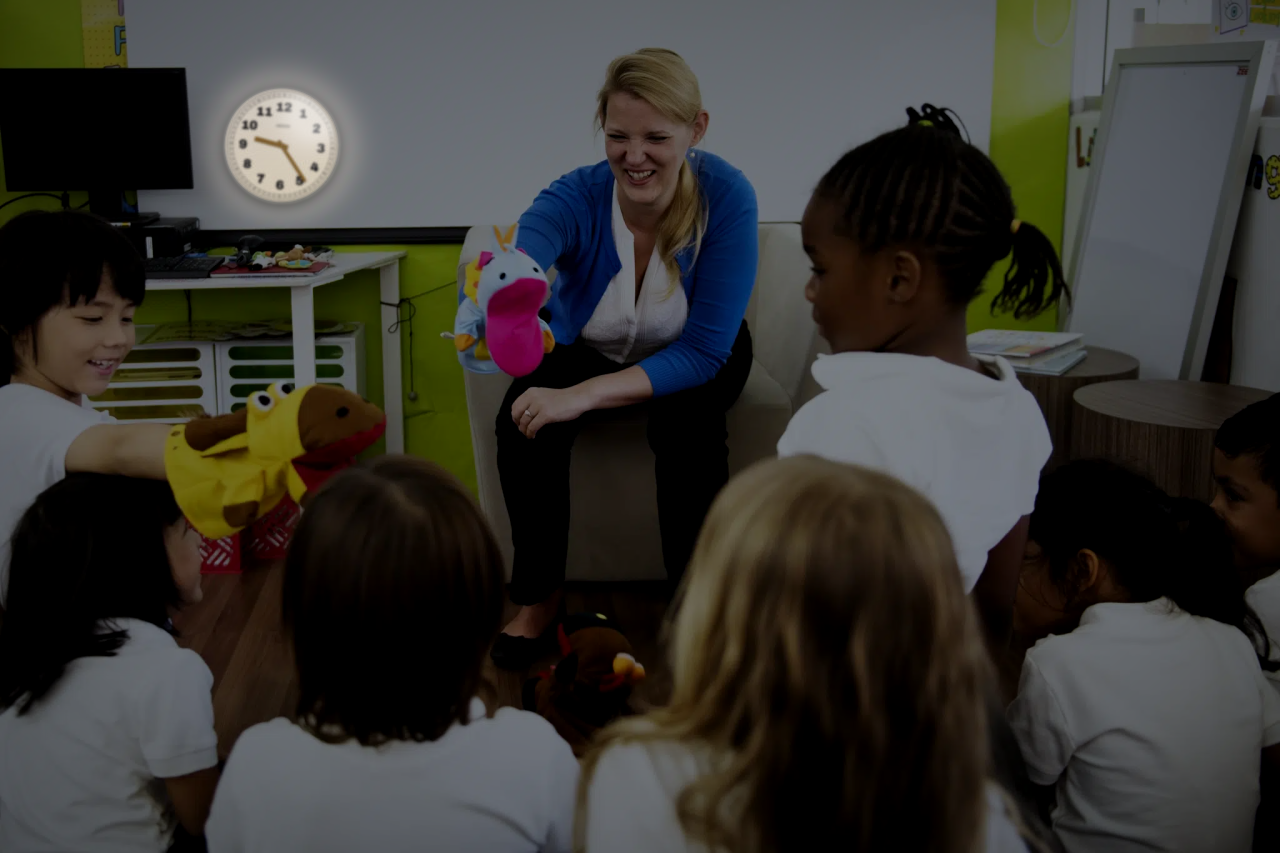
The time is {"hour": 9, "minute": 24}
